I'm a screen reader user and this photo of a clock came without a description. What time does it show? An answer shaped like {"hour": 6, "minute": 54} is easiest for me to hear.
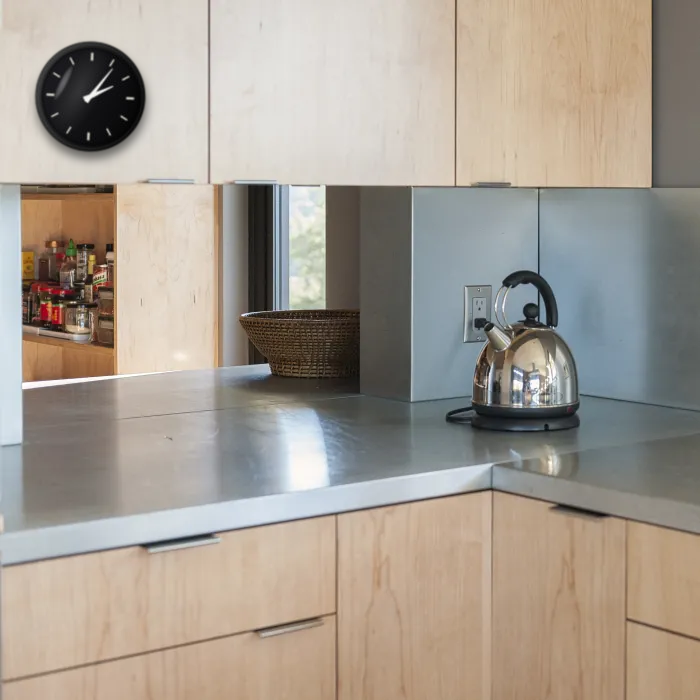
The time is {"hour": 2, "minute": 6}
